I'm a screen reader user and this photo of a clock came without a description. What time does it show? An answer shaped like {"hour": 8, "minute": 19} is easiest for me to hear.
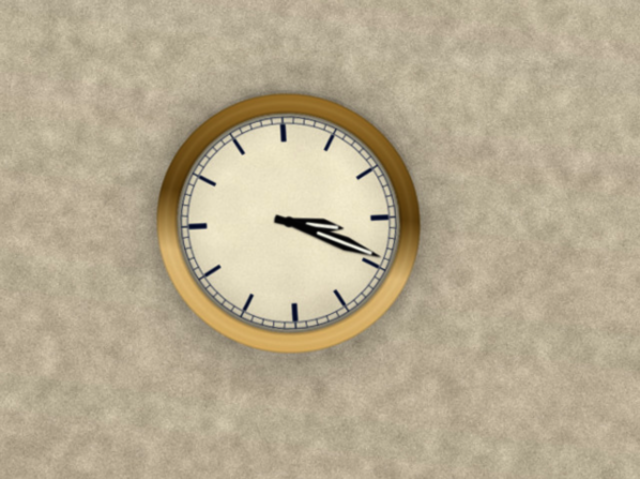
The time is {"hour": 3, "minute": 19}
